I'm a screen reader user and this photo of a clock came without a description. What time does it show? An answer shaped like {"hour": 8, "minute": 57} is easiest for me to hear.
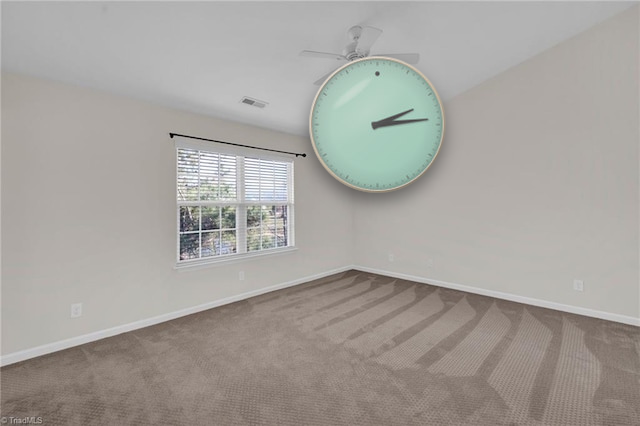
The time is {"hour": 2, "minute": 14}
